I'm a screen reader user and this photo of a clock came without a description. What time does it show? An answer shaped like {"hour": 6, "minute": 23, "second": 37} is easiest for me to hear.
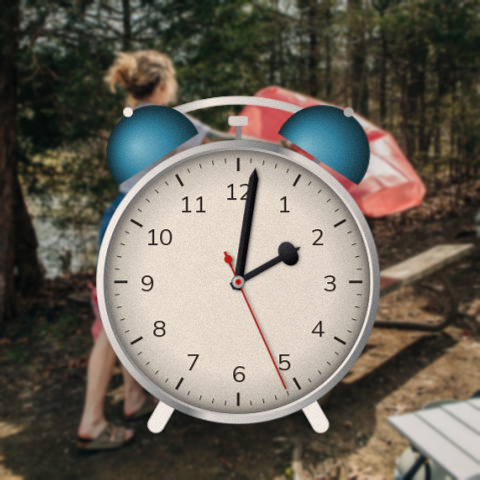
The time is {"hour": 2, "minute": 1, "second": 26}
